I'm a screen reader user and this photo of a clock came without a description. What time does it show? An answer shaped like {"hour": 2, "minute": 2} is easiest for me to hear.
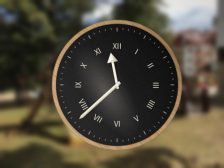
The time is {"hour": 11, "minute": 38}
